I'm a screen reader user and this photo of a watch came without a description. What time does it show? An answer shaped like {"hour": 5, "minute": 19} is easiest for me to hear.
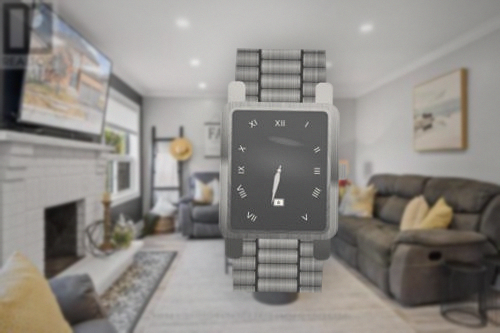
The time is {"hour": 6, "minute": 32}
